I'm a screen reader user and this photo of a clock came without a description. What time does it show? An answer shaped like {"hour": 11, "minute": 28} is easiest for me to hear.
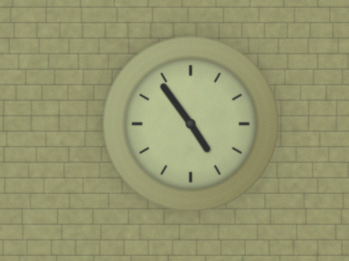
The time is {"hour": 4, "minute": 54}
